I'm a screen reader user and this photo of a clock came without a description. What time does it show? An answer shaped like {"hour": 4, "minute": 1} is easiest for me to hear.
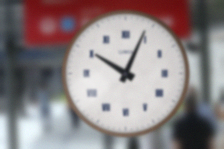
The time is {"hour": 10, "minute": 4}
